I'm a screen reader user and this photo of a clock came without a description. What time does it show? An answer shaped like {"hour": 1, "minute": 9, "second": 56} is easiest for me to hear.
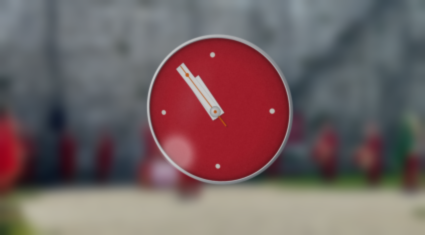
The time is {"hour": 10, "minute": 53, "second": 54}
